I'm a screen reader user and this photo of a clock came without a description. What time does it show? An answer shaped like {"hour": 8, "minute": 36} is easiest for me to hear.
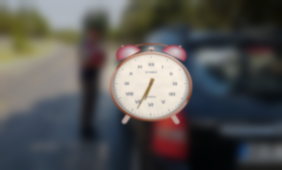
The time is {"hour": 6, "minute": 34}
